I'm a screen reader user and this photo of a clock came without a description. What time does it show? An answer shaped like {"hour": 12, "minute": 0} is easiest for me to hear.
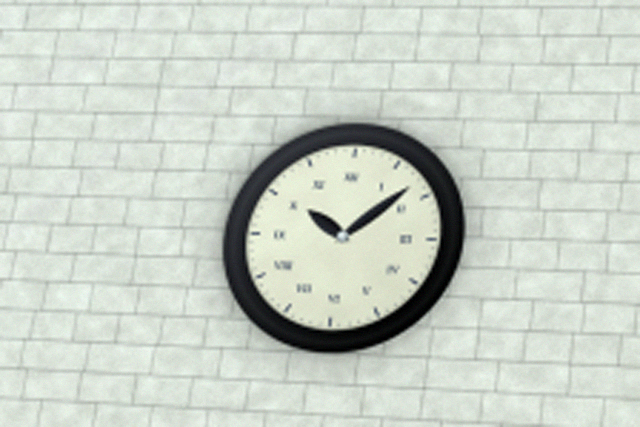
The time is {"hour": 10, "minute": 8}
